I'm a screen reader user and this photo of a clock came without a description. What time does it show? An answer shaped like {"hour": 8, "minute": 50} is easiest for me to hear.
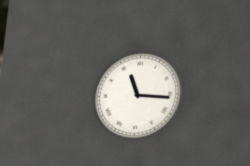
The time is {"hour": 11, "minute": 16}
